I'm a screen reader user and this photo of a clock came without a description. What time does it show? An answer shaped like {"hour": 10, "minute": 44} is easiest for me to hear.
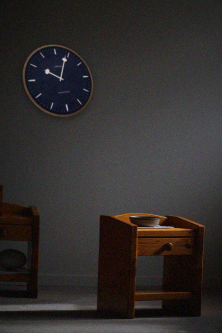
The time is {"hour": 10, "minute": 4}
